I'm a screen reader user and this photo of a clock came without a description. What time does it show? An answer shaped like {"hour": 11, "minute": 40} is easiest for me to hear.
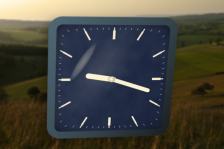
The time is {"hour": 9, "minute": 18}
